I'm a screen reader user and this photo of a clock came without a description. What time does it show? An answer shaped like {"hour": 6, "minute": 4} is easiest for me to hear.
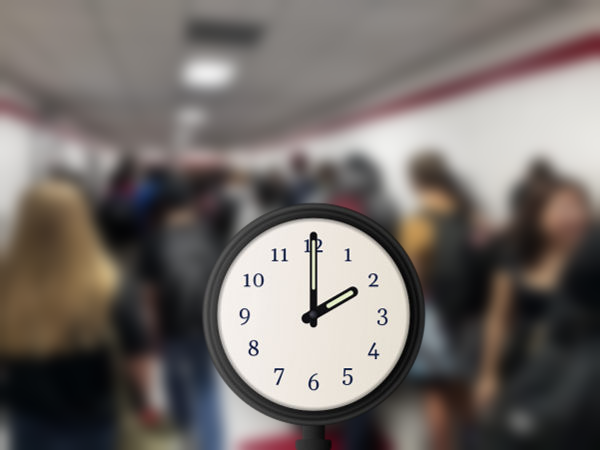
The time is {"hour": 2, "minute": 0}
